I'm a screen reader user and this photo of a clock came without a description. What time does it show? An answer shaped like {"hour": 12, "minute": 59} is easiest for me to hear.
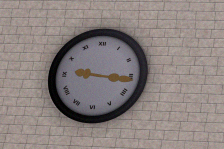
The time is {"hour": 9, "minute": 16}
